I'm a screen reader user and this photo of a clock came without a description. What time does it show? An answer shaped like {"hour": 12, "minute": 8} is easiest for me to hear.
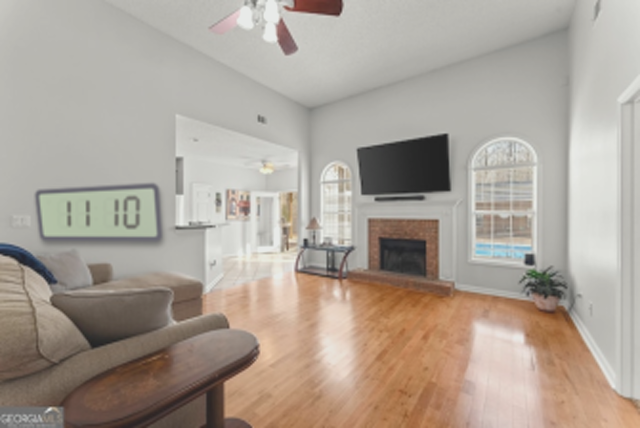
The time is {"hour": 11, "minute": 10}
